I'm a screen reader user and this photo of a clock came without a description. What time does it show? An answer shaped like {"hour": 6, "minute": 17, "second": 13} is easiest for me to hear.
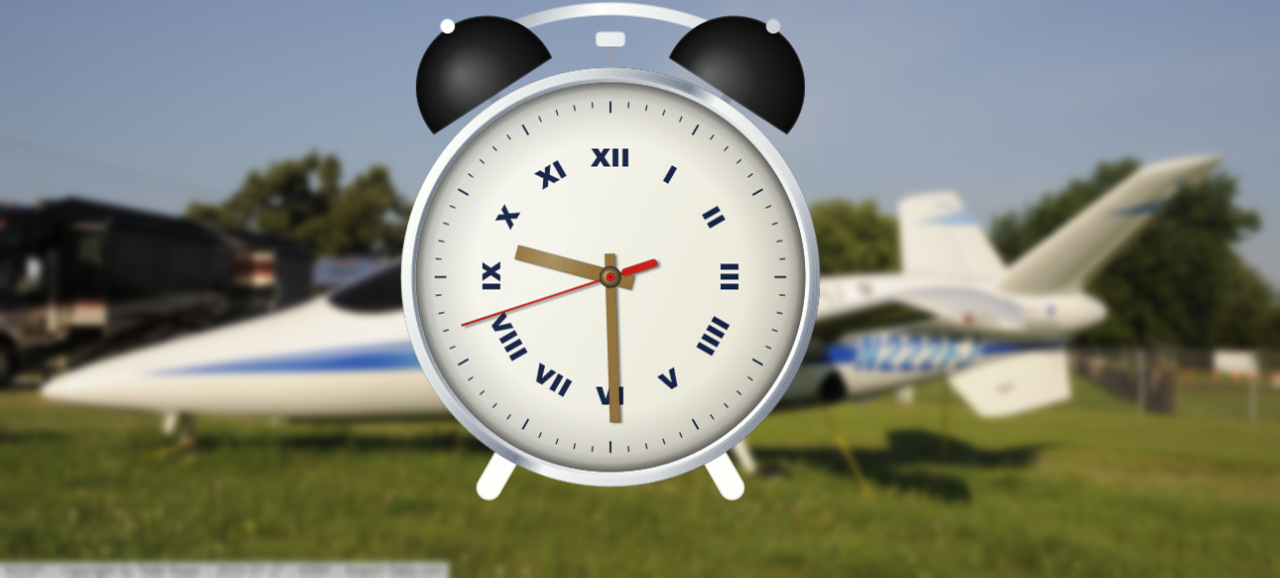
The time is {"hour": 9, "minute": 29, "second": 42}
